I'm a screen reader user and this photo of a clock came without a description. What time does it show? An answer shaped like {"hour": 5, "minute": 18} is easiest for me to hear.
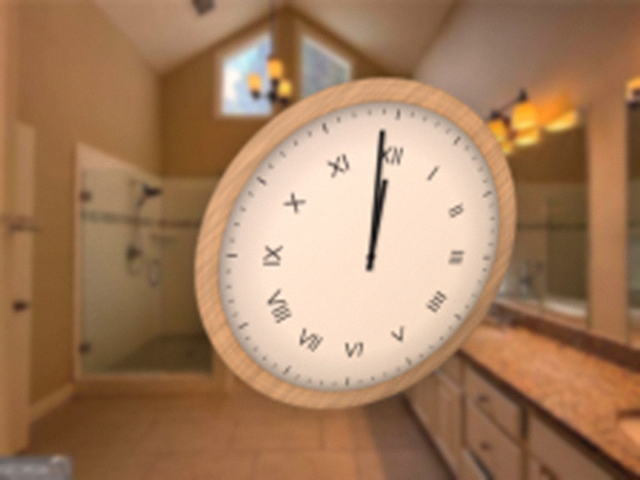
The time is {"hour": 11, "minute": 59}
